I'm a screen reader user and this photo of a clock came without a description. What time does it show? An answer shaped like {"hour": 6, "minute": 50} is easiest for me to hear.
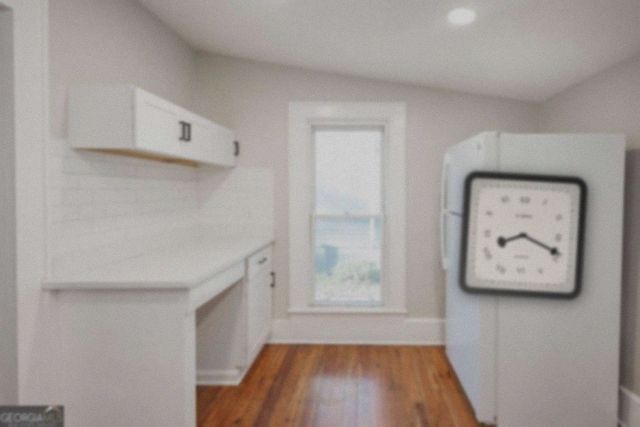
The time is {"hour": 8, "minute": 19}
